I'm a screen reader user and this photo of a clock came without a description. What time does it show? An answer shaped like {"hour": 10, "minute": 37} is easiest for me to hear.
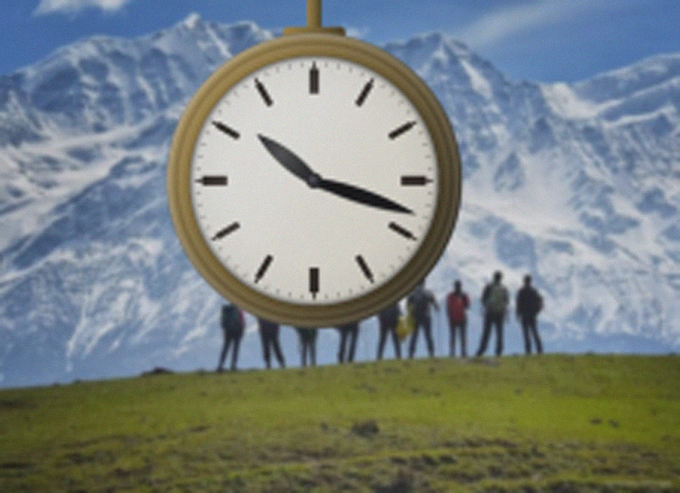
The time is {"hour": 10, "minute": 18}
